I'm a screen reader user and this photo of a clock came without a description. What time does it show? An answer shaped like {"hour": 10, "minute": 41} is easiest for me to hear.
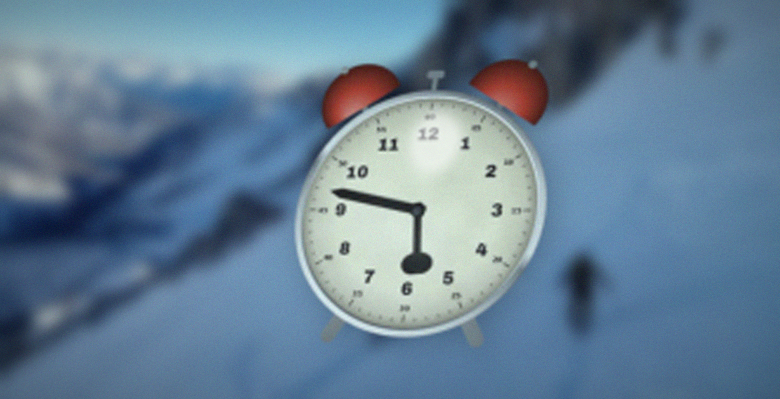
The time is {"hour": 5, "minute": 47}
